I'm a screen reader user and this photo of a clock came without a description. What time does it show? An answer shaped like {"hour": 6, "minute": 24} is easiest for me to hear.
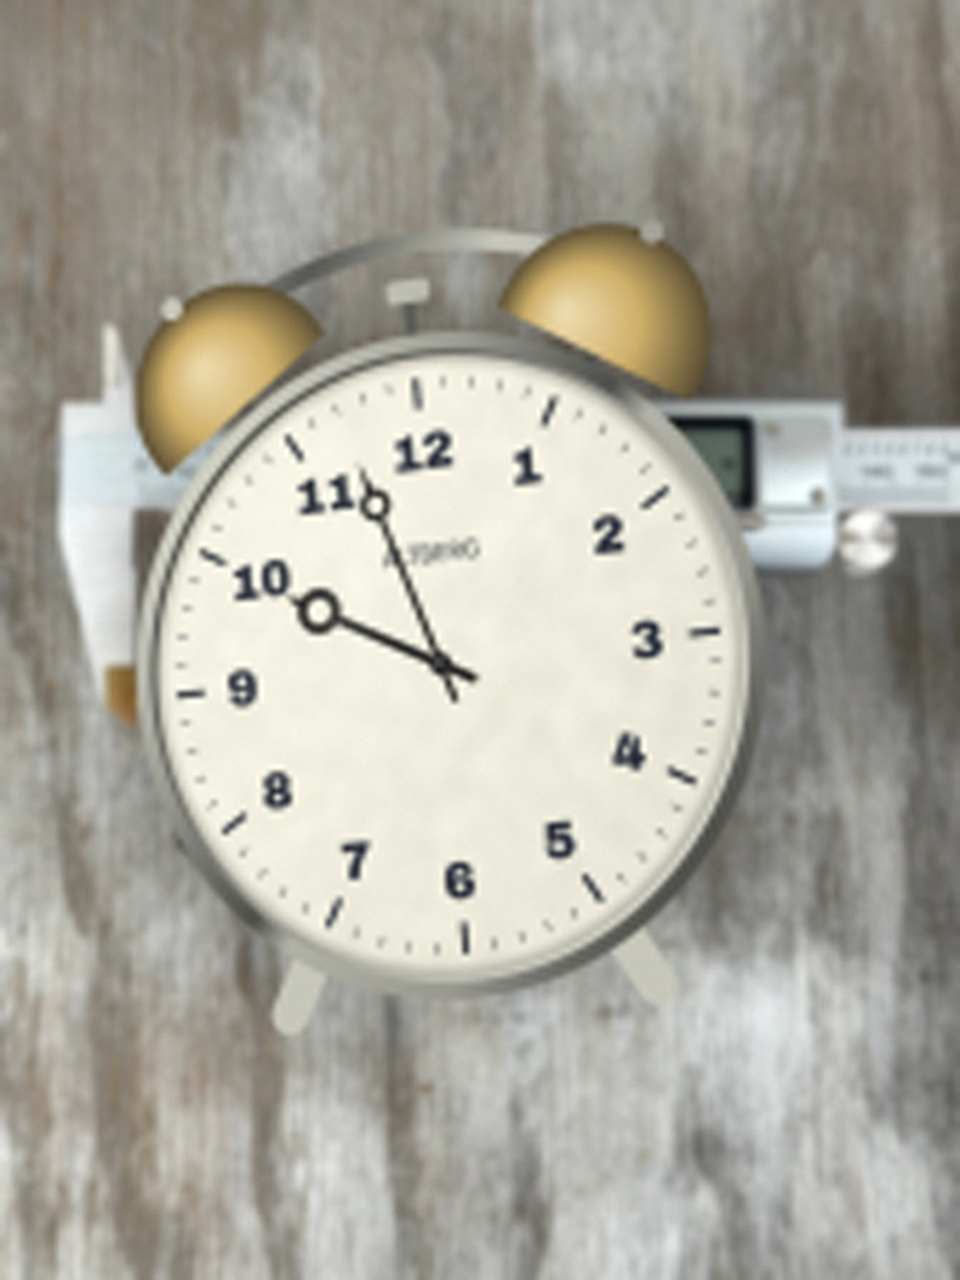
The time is {"hour": 9, "minute": 57}
